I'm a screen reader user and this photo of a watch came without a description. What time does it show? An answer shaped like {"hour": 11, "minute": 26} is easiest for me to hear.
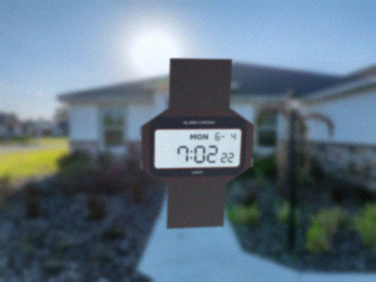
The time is {"hour": 7, "minute": 2}
